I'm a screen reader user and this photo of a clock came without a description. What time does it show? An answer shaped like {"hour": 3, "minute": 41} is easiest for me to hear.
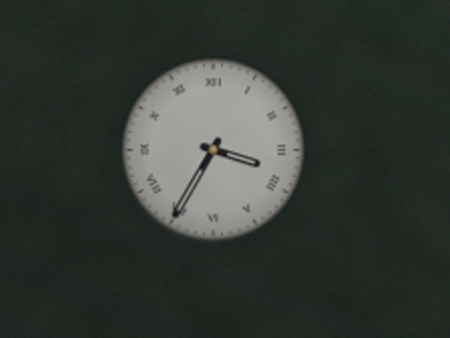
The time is {"hour": 3, "minute": 35}
